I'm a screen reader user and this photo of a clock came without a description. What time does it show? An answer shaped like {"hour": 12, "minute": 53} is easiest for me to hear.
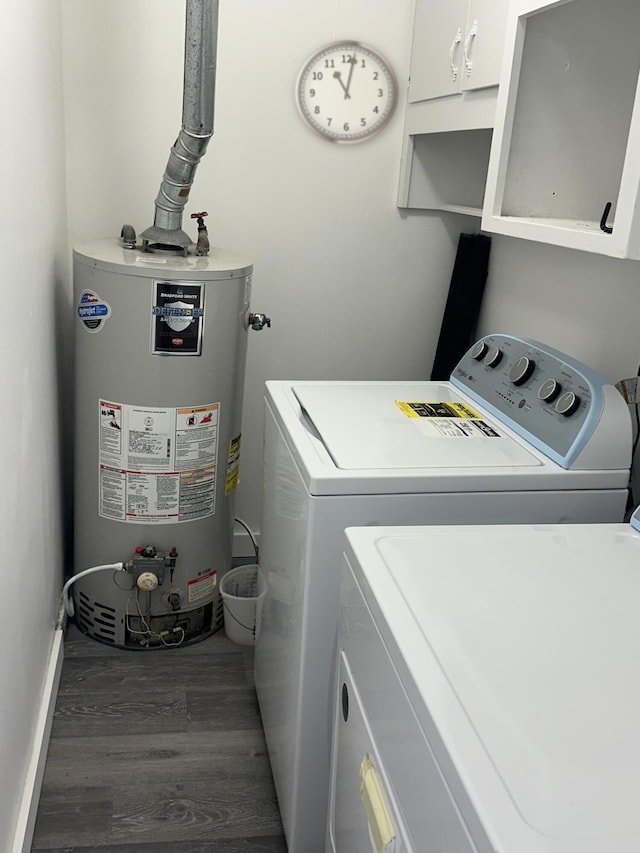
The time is {"hour": 11, "minute": 2}
